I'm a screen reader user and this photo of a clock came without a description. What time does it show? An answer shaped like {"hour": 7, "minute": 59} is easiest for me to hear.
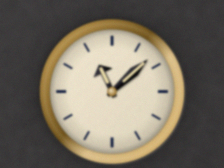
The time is {"hour": 11, "minute": 8}
